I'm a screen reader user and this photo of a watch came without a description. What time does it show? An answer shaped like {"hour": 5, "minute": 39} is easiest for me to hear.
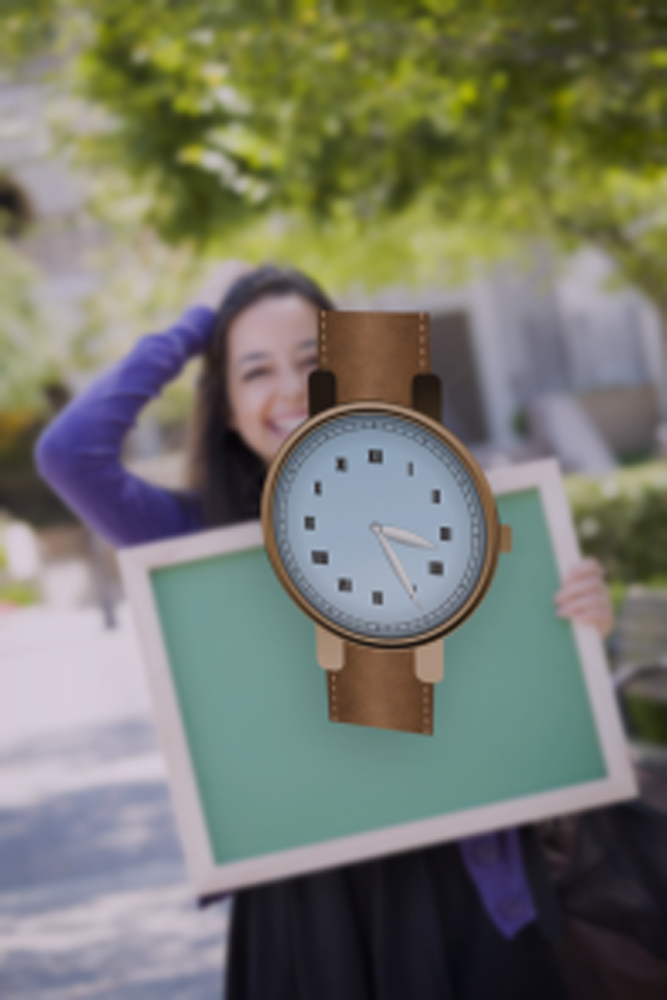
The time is {"hour": 3, "minute": 25}
